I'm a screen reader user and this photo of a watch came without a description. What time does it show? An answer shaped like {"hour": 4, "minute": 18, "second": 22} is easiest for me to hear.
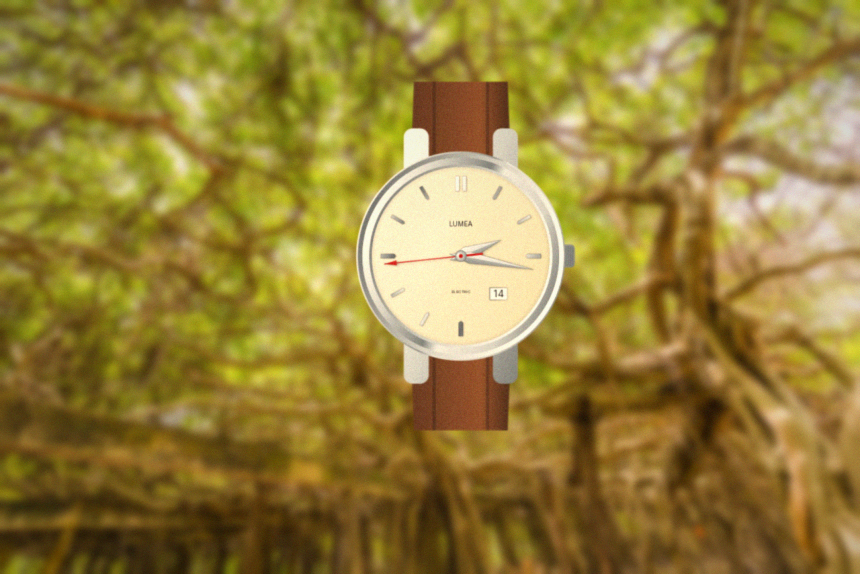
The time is {"hour": 2, "minute": 16, "second": 44}
